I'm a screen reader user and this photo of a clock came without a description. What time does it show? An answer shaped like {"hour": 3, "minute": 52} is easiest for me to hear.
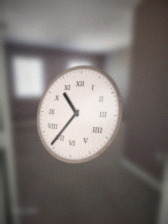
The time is {"hour": 10, "minute": 36}
